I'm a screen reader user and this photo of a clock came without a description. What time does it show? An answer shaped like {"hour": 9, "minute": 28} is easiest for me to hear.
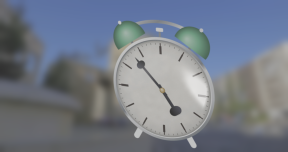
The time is {"hour": 4, "minute": 53}
